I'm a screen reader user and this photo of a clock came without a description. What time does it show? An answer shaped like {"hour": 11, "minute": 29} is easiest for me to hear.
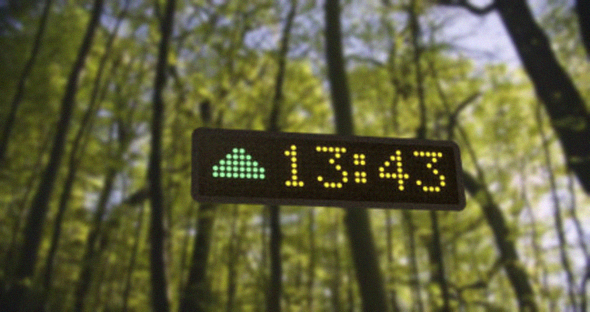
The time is {"hour": 13, "minute": 43}
